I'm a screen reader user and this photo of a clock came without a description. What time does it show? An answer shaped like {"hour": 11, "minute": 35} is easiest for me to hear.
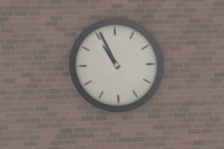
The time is {"hour": 10, "minute": 56}
